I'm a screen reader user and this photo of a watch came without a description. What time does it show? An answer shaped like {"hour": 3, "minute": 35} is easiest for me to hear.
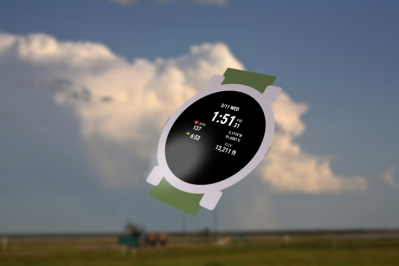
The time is {"hour": 1, "minute": 51}
